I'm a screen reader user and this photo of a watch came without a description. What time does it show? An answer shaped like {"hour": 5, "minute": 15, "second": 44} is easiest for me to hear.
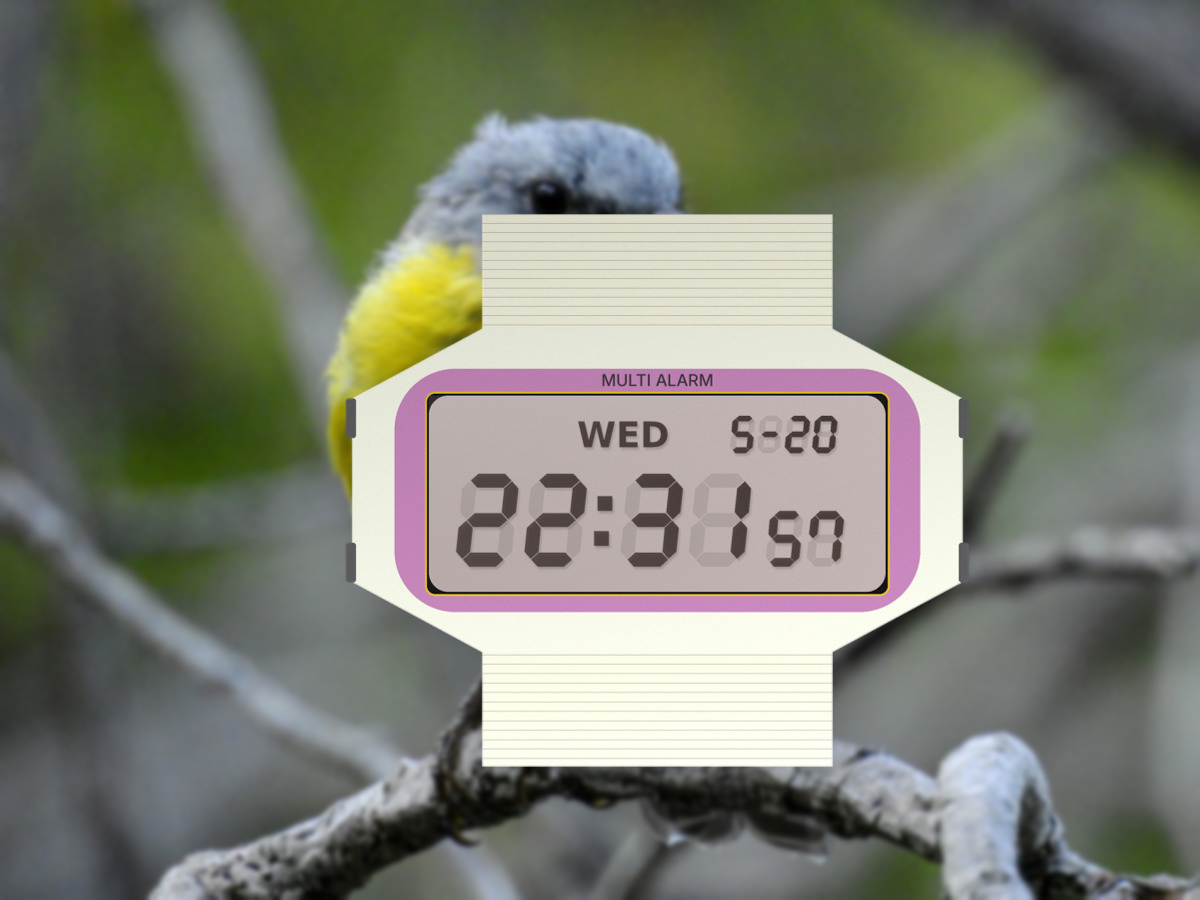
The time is {"hour": 22, "minute": 31, "second": 57}
